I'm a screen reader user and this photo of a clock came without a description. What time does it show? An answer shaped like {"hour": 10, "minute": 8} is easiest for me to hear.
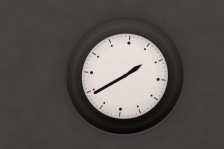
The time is {"hour": 1, "minute": 39}
